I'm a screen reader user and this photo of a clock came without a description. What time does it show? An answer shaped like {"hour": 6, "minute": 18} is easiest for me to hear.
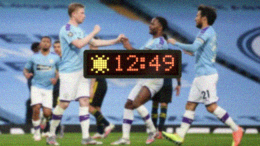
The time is {"hour": 12, "minute": 49}
